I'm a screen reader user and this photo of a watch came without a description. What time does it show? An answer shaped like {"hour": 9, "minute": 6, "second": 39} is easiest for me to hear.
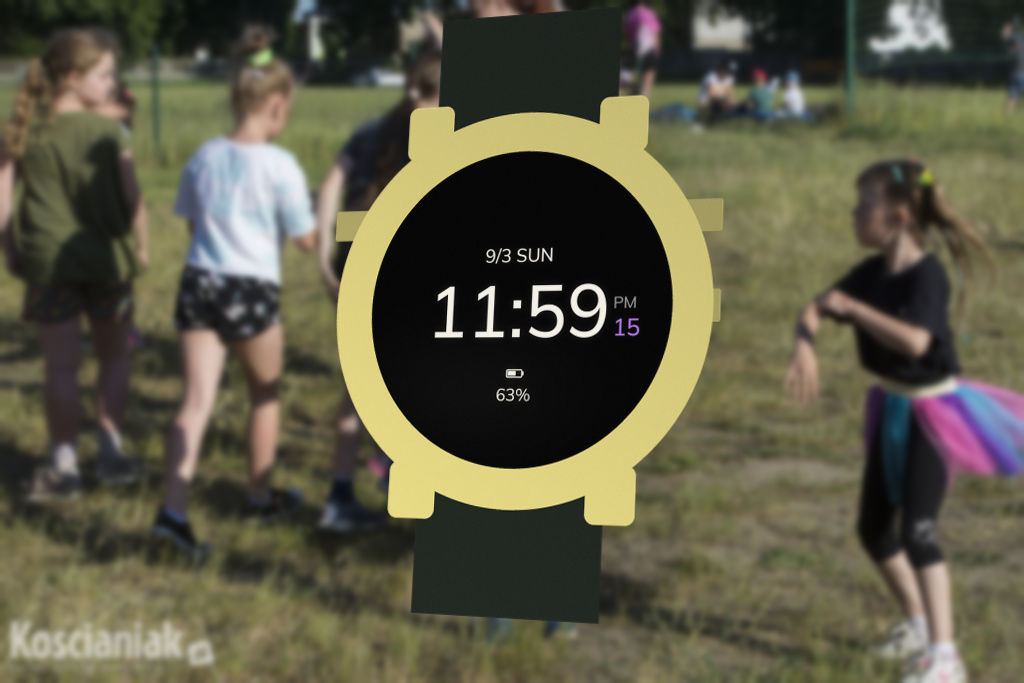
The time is {"hour": 11, "minute": 59, "second": 15}
